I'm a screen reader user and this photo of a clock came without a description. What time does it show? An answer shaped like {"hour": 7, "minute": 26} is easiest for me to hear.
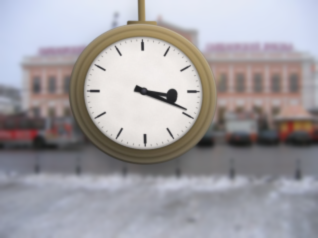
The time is {"hour": 3, "minute": 19}
